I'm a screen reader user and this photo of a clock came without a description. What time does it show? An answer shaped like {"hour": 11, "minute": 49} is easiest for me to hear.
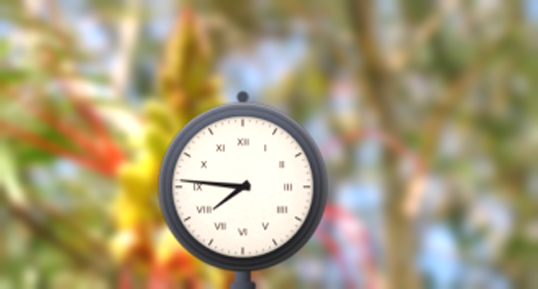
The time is {"hour": 7, "minute": 46}
